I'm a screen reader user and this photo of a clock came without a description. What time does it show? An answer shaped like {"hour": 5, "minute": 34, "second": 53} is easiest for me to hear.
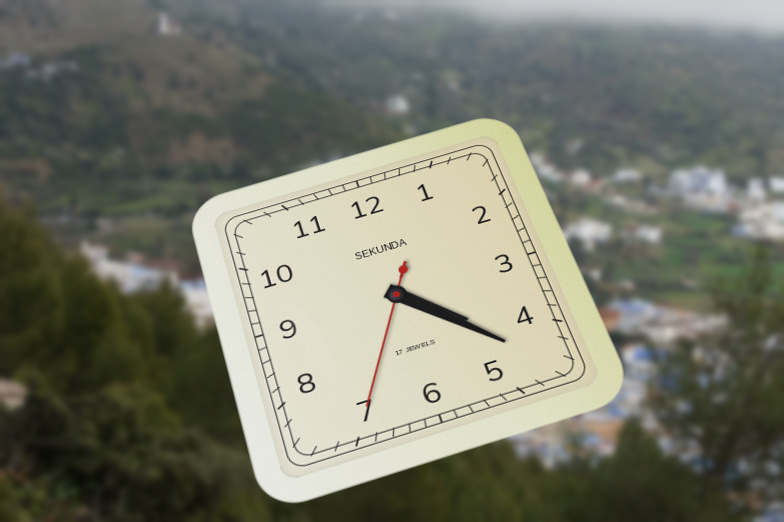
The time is {"hour": 4, "minute": 22, "second": 35}
